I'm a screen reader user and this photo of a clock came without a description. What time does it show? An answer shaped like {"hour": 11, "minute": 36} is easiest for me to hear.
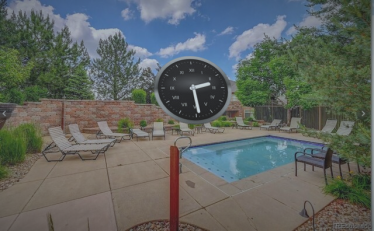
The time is {"hour": 2, "minute": 29}
